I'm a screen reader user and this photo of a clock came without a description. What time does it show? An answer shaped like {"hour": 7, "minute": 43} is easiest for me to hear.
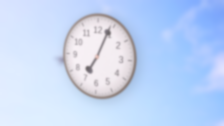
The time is {"hour": 7, "minute": 4}
